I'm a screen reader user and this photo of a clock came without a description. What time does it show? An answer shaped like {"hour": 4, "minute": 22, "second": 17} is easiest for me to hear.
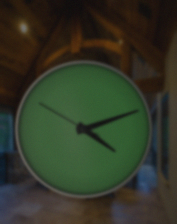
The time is {"hour": 4, "minute": 11, "second": 50}
